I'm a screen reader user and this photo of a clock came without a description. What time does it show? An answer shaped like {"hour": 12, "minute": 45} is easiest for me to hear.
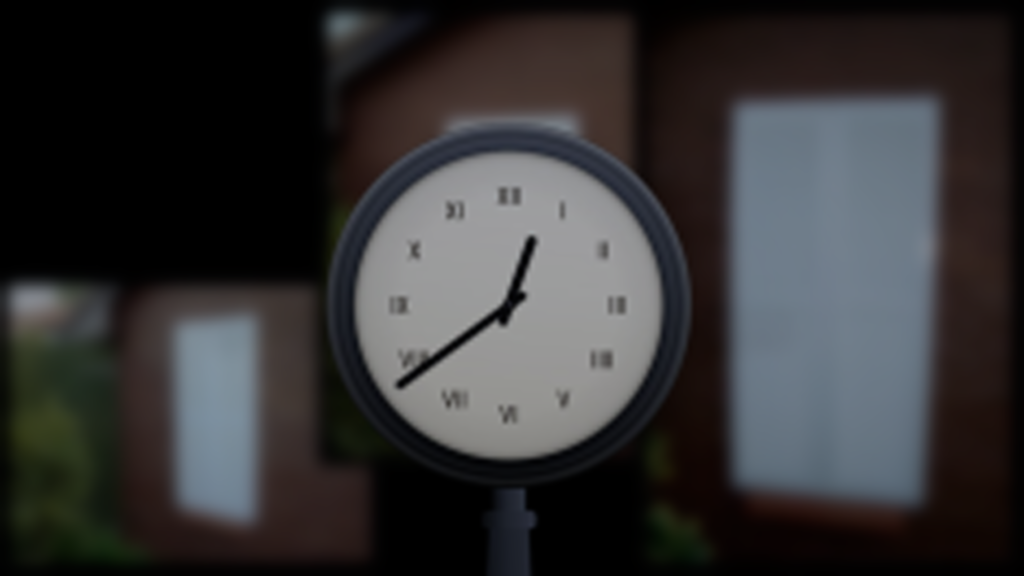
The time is {"hour": 12, "minute": 39}
